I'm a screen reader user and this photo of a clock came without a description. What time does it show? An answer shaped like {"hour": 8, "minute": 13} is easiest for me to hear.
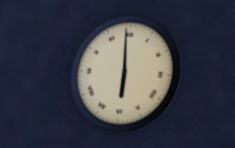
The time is {"hour": 5, "minute": 59}
